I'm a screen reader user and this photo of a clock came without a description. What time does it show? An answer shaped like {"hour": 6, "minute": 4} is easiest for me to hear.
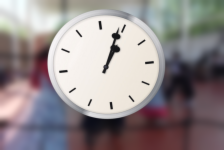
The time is {"hour": 1, "minute": 4}
